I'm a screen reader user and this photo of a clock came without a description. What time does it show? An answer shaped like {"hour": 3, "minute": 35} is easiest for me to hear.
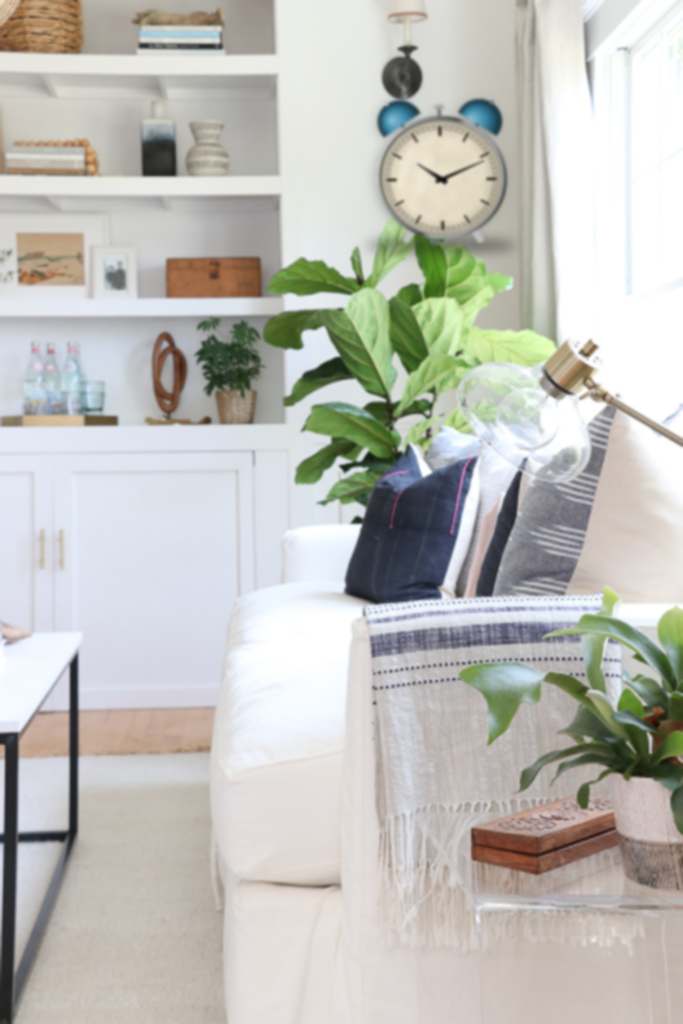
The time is {"hour": 10, "minute": 11}
